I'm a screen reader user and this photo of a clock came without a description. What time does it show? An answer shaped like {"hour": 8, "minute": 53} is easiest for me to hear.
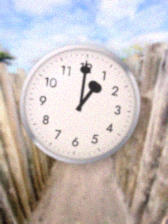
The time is {"hour": 1, "minute": 0}
